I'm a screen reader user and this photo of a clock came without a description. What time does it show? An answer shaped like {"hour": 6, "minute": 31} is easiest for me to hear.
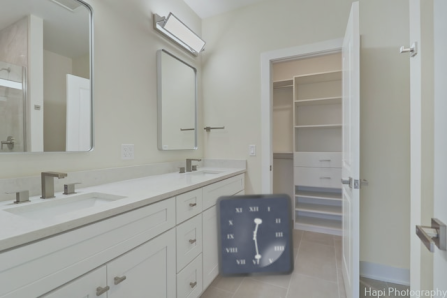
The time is {"hour": 12, "minute": 29}
